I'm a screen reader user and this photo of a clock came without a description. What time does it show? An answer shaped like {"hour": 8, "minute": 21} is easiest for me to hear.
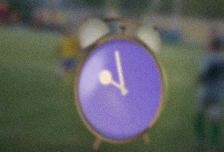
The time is {"hour": 9, "minute": 58}
